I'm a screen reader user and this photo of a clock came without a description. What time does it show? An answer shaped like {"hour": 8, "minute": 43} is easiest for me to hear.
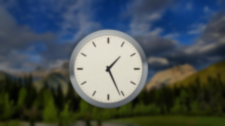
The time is {"hour": 1, "minute": 26}
